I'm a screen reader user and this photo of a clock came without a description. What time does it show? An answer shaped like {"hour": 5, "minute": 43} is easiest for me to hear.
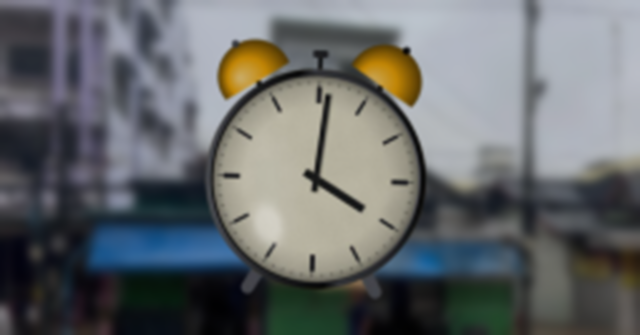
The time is {"hour": 4, "minute": 1}
